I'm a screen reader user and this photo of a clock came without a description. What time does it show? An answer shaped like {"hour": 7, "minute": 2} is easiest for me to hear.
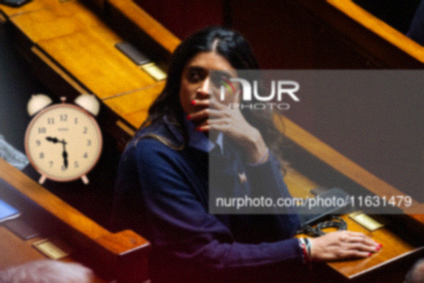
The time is {"hour": 9, "minute": 29}
